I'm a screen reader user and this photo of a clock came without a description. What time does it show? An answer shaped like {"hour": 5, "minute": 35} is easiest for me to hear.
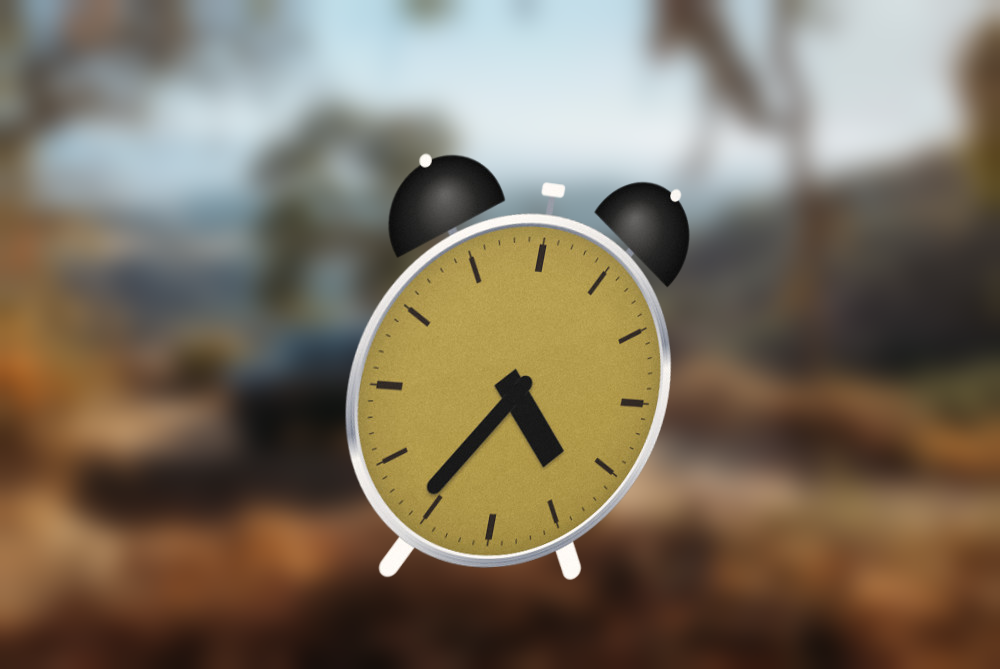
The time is {"hour": 4, "minute": 36}
